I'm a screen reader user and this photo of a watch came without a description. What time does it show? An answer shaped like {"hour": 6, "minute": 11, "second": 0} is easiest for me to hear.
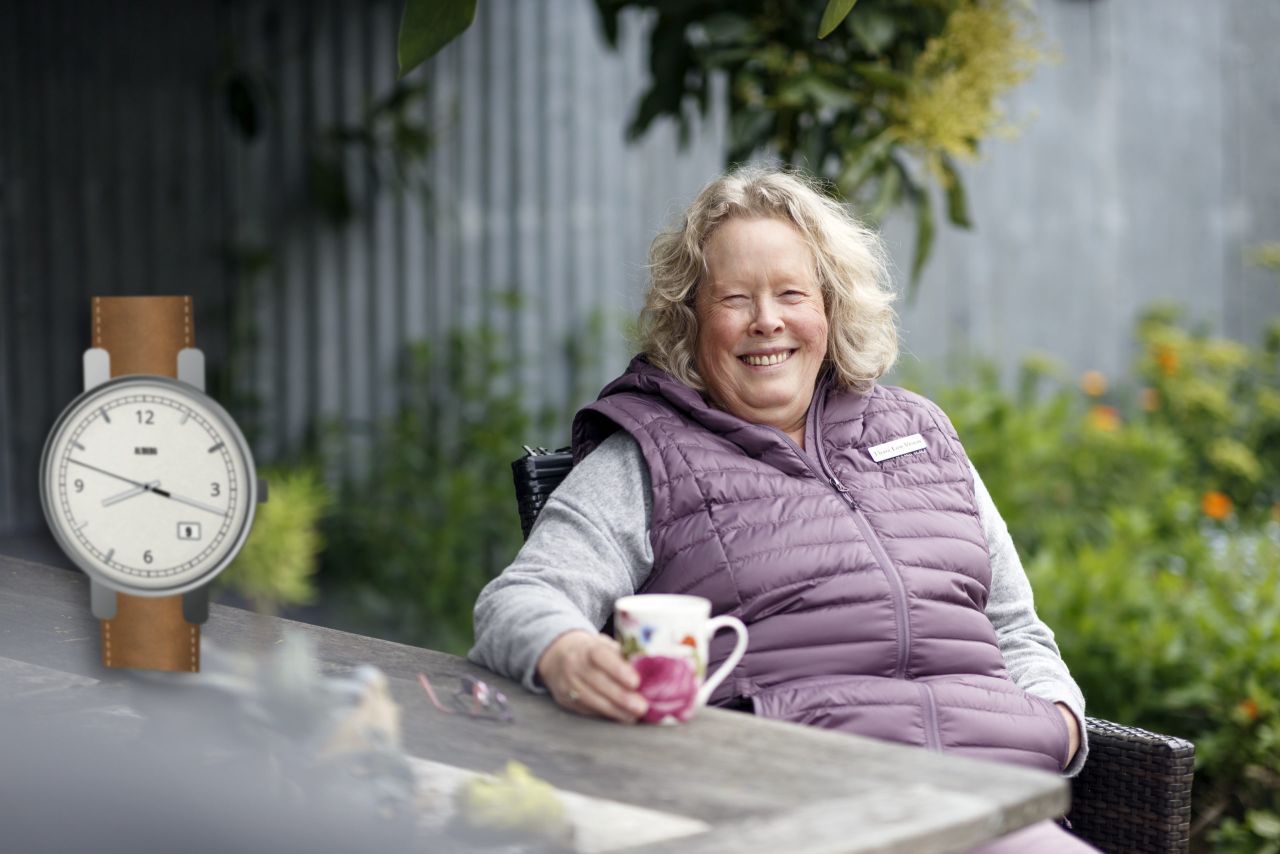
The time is {"hour": 8, "minute": 17, "second": 48}
